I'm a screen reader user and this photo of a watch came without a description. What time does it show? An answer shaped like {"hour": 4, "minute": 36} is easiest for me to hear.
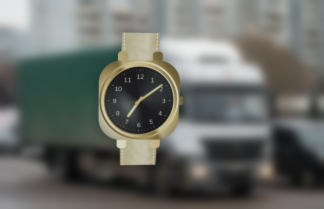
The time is {"hour": 7, "minute": 9}
